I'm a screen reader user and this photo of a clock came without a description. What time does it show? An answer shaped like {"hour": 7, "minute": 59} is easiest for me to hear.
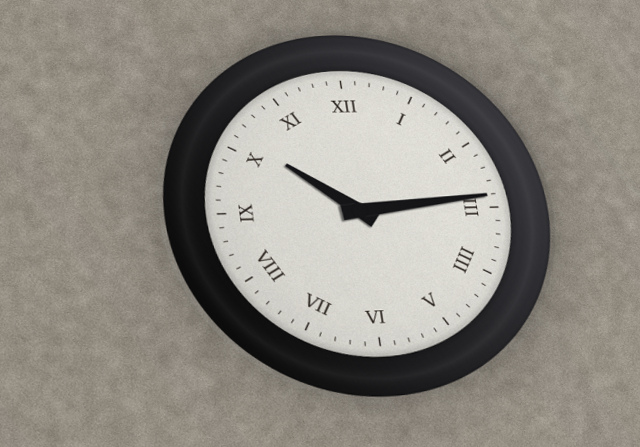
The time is {"hour": 10, "minute": 14}
